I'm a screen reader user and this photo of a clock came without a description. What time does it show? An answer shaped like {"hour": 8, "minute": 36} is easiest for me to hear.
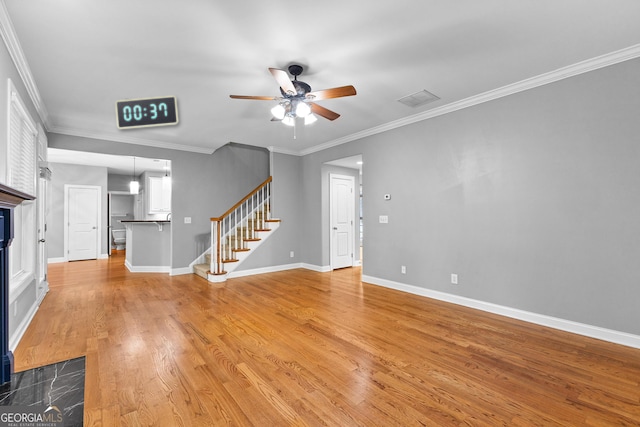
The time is {"hour": 0, "minute": 37}
